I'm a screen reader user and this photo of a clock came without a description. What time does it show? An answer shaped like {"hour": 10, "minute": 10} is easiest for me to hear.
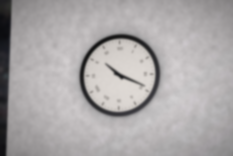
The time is {"hour": 10, "minute": 19}
